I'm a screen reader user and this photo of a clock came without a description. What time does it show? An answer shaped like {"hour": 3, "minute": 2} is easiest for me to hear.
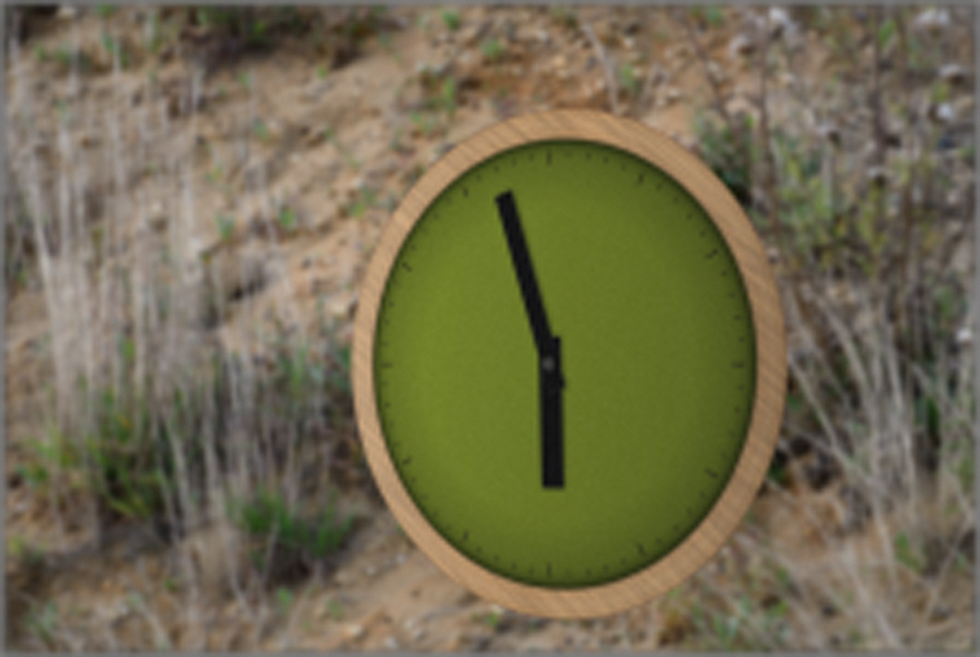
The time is {"hour": 5, "minute": 57}
